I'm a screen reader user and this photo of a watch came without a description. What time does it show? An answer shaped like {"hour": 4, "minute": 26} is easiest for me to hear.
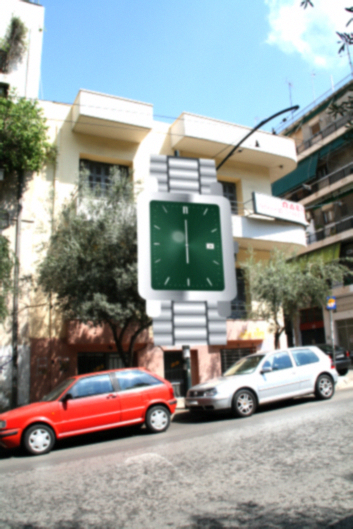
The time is {"hour": 6, "minute": 0}
